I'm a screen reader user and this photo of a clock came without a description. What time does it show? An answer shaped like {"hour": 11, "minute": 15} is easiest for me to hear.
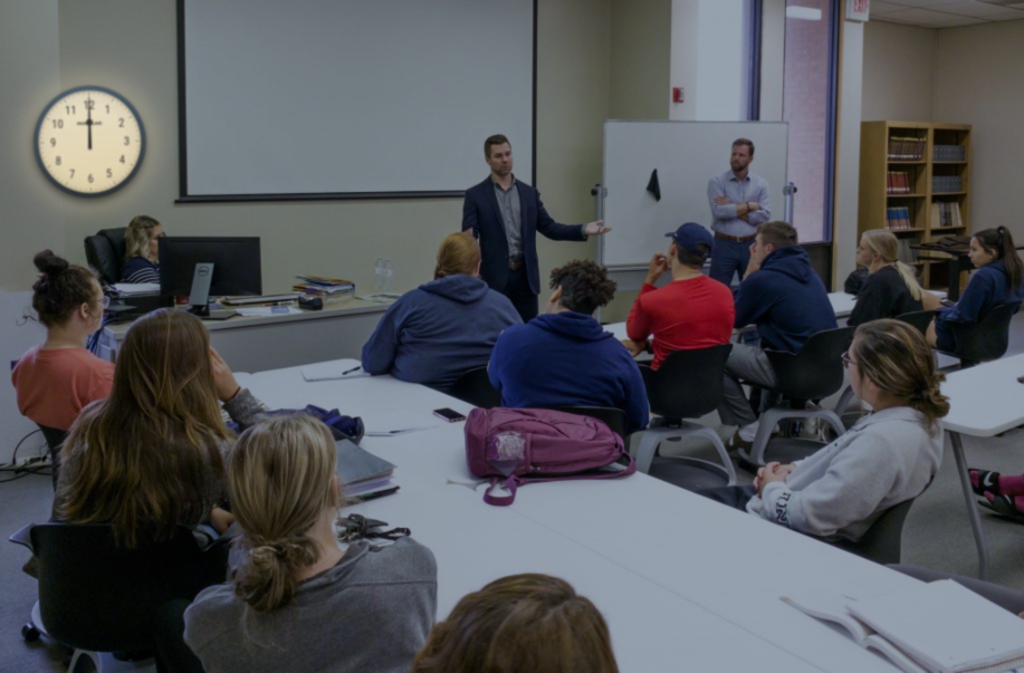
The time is {"hour": 12, "minute": 0}
